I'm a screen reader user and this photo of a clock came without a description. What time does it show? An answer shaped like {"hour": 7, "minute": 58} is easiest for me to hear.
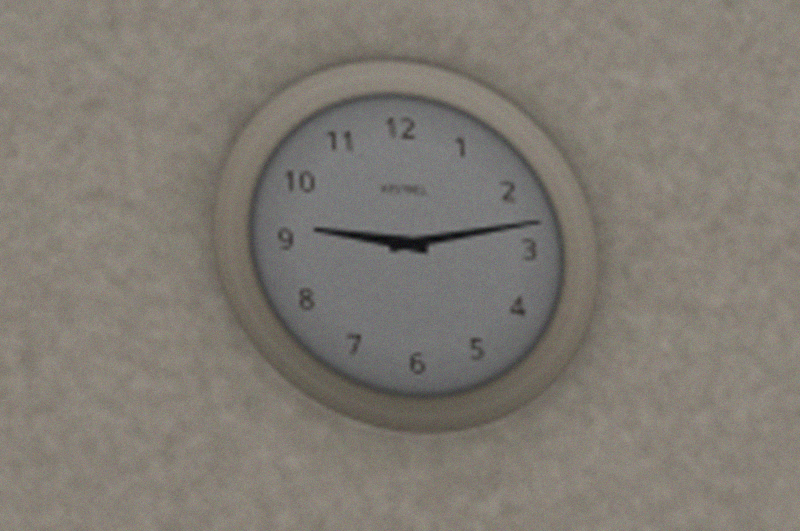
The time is {"hour": 9, "minute": 13}
